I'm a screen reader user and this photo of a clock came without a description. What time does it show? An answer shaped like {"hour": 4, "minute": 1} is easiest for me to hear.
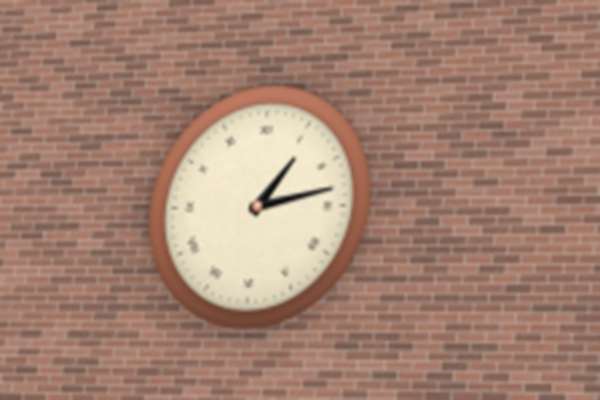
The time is {"hour": 1, "minute": 13}
